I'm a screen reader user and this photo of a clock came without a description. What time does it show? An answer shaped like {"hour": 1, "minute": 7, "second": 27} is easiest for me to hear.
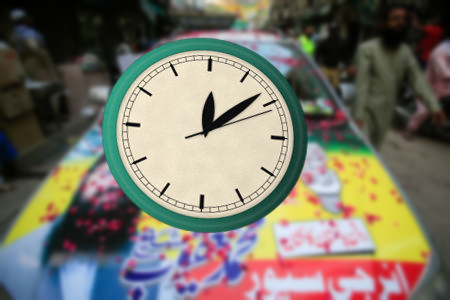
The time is {"hour": 12, "minute": 8, "second": 11}
